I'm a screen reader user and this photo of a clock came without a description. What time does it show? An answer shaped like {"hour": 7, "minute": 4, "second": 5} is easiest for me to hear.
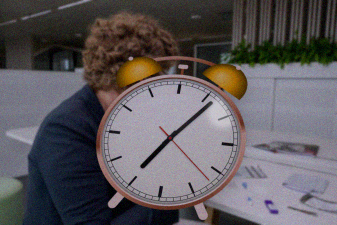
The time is {"hour": 7, "minute": 6, "second": 22}
